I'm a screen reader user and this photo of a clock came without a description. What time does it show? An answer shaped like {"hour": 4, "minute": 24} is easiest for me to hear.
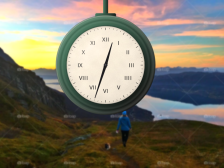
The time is {"hour": 12, "minute": 33}
